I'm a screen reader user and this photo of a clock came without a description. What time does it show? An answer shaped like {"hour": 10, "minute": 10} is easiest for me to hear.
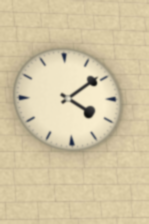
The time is {"hour": 4, "minute": 9}
